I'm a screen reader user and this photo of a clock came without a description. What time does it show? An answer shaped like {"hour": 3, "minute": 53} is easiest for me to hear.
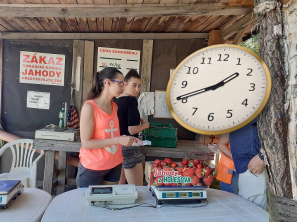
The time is {"hour": 1, "minute": 41}
